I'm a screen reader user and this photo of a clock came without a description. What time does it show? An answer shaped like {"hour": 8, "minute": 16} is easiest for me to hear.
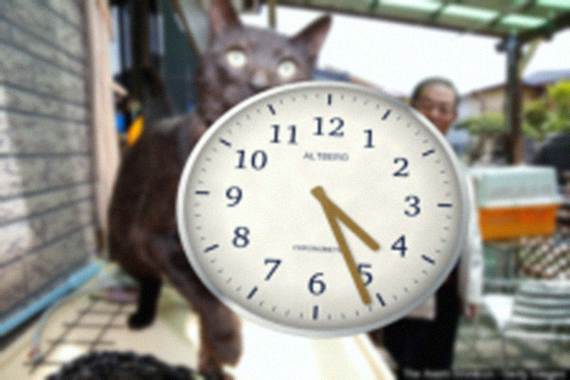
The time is {"hour": 4, "minute": 26}
